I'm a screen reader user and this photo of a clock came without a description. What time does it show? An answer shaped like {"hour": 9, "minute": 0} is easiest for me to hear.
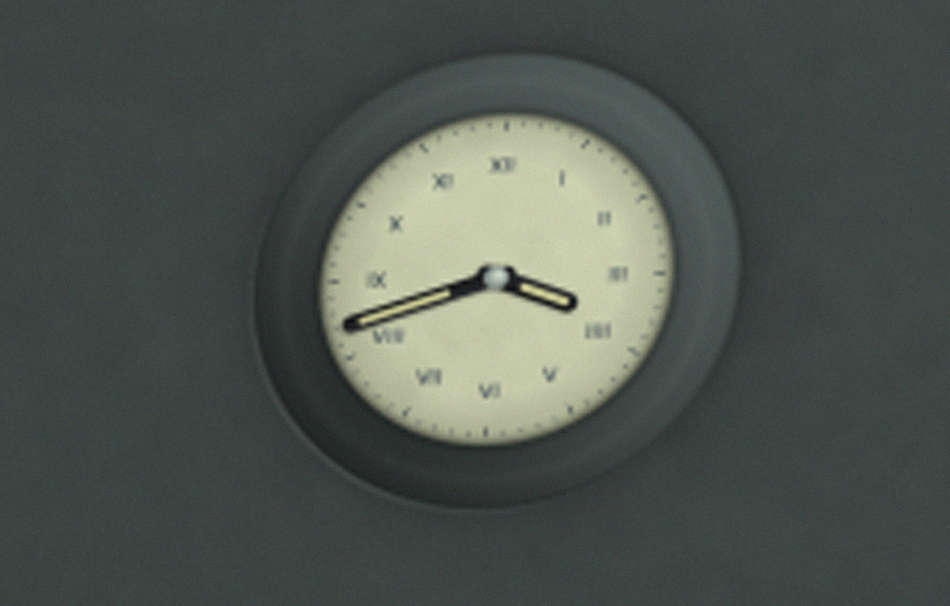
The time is {"hour": 3, "minute": 42}
